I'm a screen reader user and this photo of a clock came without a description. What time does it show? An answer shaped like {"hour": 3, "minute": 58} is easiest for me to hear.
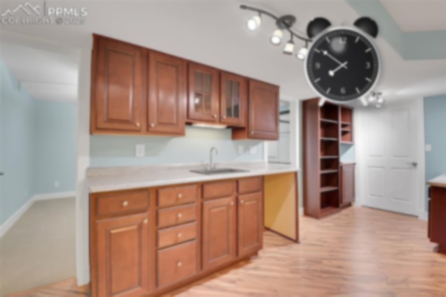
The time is {"hour": 7, "minute": 51}
